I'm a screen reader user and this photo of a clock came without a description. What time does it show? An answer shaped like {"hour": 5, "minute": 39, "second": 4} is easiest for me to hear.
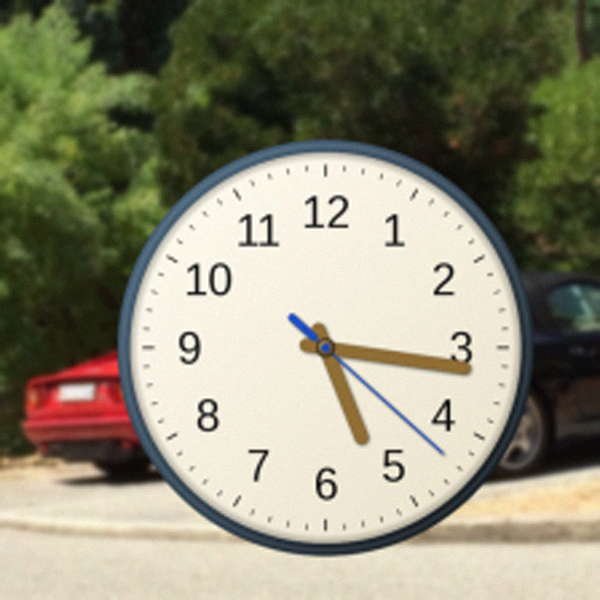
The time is {"hour": 5, "minute": 16, "second": 22}
